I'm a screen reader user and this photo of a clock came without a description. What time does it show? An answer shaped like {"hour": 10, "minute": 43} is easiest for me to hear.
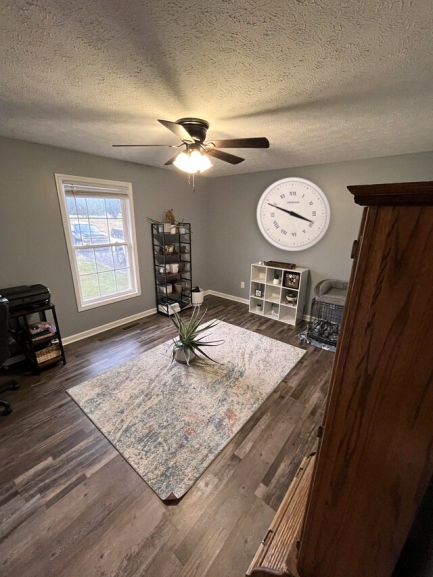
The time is {"hour": 3, "minute": 49}
